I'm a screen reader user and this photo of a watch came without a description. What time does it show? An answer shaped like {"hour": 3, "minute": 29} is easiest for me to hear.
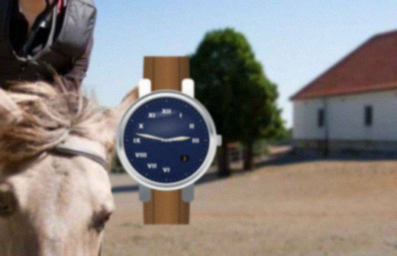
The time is {"hour": 2, "minute": 47}
